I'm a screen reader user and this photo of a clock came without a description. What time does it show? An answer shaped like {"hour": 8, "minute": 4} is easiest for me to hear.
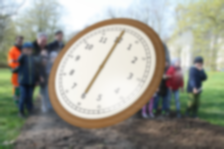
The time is {"hour": 6, "minute": 0}
